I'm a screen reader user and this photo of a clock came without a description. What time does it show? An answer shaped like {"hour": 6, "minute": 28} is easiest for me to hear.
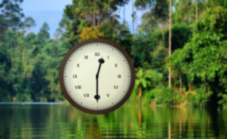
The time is {"hour": 12, "minute": 30}
